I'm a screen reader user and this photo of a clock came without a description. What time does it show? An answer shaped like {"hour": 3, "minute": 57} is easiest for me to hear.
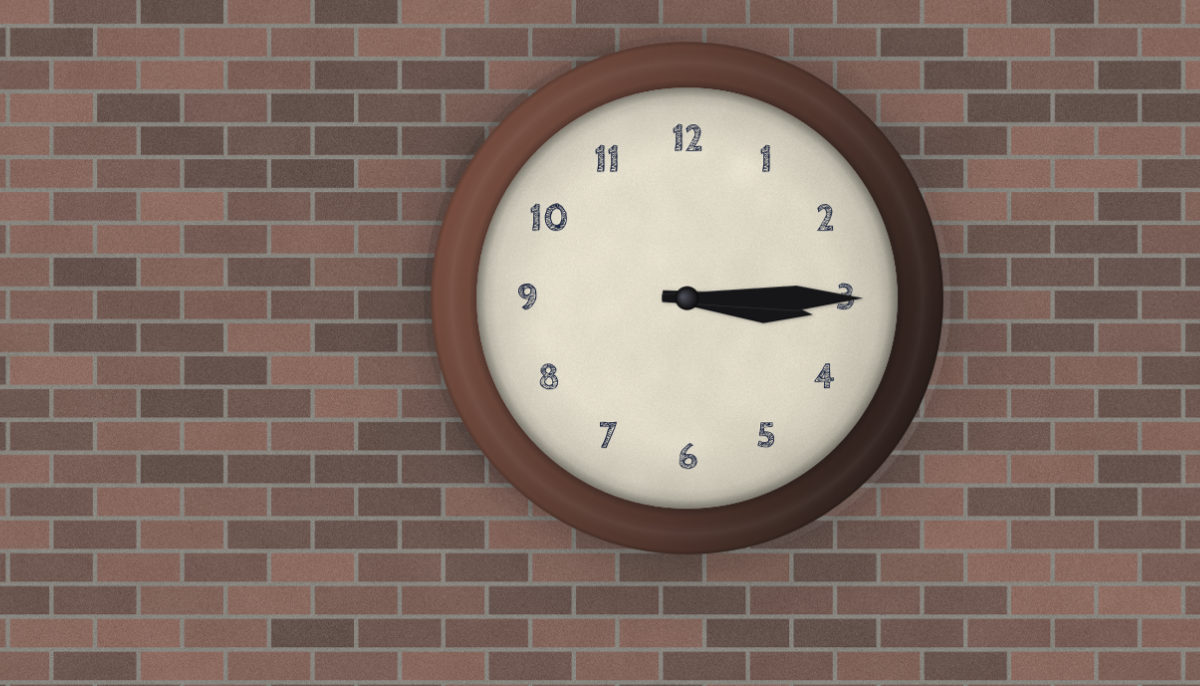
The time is {"hour": 3, "minute": 15}
